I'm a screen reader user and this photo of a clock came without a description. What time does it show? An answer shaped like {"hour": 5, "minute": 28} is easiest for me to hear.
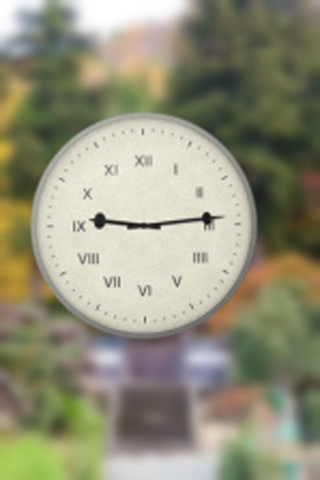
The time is {"hour": 9, "minute": 14}
